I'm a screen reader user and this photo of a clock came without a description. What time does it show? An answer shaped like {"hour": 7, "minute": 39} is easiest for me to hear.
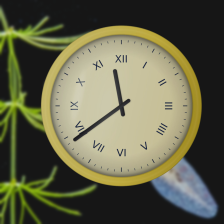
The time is {"hour": 11, "minute": 39}
